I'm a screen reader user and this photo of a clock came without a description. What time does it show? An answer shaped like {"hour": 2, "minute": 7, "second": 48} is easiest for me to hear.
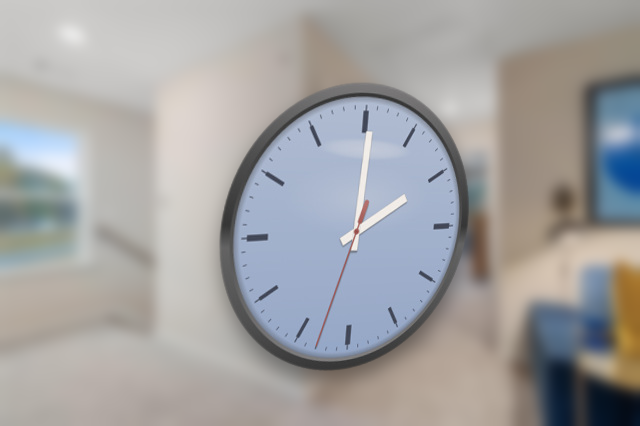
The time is {"hour": 2, "minute": 0, "second": 33}
